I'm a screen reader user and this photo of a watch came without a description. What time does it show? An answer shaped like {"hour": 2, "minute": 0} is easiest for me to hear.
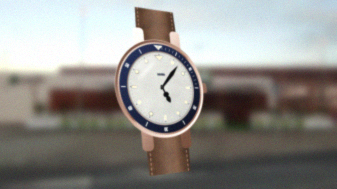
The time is {"hour": 5, "minute": 7}
